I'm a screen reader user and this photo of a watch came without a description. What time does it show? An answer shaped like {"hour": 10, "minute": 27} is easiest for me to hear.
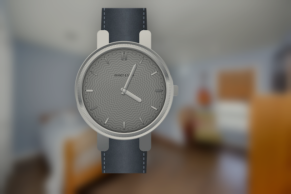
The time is {"hour": 4, "minute": 4}
